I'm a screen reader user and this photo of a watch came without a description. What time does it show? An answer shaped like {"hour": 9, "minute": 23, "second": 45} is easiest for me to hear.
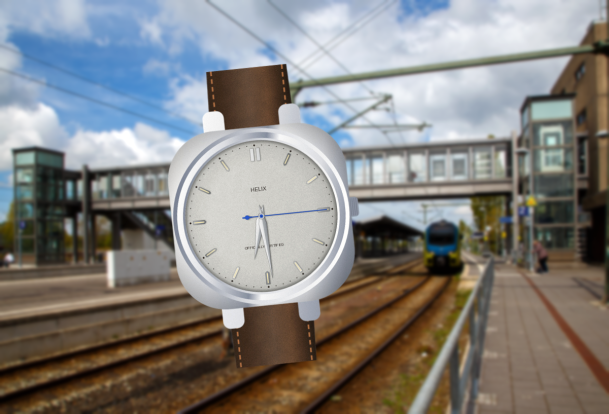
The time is {"hour": 6, "minute": 29, "second": 15}
